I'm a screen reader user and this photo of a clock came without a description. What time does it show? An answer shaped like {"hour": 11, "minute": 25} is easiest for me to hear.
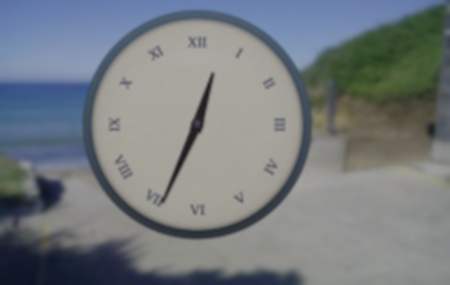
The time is {"hour": 12, "minute": 34}
